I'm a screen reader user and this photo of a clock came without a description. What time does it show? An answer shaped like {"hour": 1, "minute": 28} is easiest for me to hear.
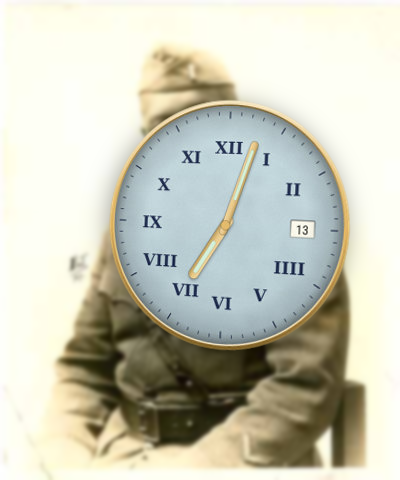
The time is {"hour": 7, "minute": 3}
